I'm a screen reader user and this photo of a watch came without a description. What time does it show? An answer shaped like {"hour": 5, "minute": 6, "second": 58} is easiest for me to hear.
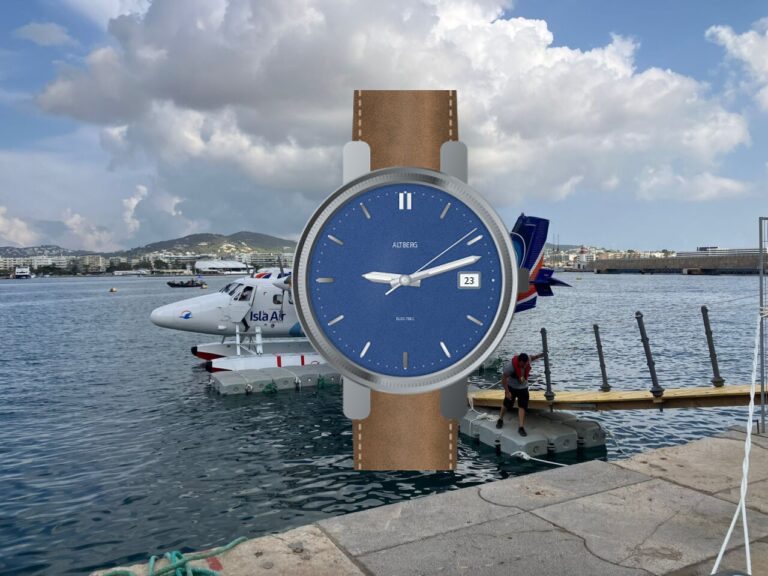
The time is {"hour": 9, "minute": 12, "second": 9}
